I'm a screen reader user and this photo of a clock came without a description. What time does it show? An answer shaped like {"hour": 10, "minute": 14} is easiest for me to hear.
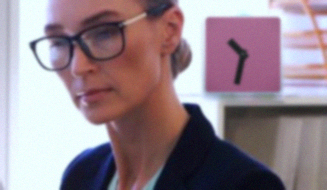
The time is {"hour": 10, "minute": 32}
